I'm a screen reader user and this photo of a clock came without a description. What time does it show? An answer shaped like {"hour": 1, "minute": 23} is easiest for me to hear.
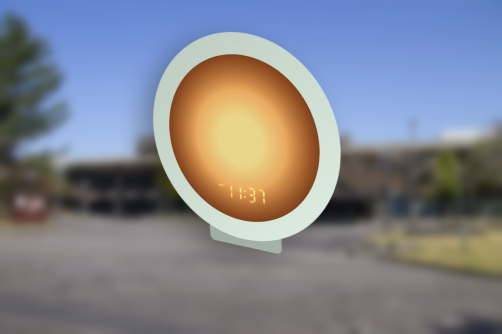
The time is {"hour": 11, "minute": 37}
